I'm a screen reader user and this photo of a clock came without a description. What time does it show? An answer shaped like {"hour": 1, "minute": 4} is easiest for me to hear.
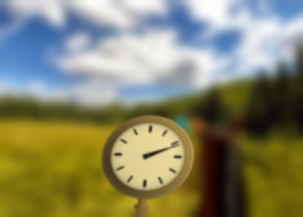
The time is {"hour": 2, "minute": 11}
